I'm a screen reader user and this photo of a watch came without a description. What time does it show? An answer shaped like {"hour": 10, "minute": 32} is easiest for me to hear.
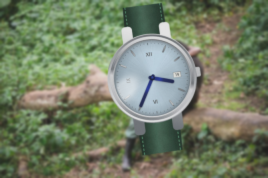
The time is {"hour": 3, "minute": 35}
